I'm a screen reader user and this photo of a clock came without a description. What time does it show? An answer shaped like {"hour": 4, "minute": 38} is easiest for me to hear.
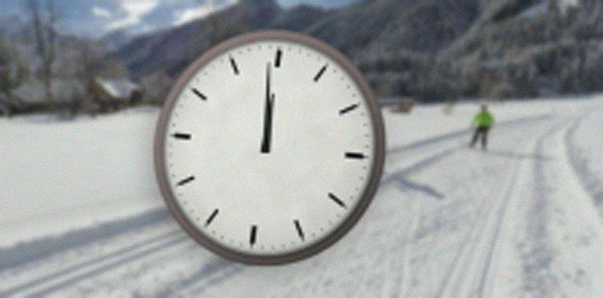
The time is {"hour": 11, "minute": 59}
